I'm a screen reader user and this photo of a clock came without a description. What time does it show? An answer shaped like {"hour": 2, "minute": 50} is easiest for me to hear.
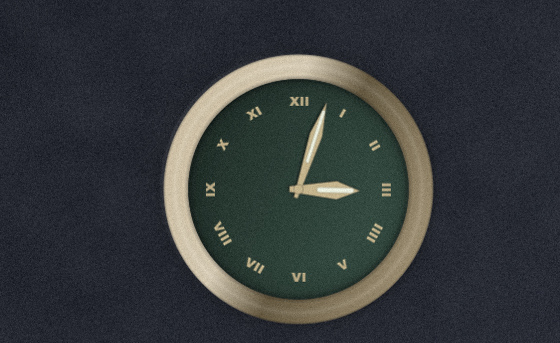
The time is {"hour": 3, "minute": 3}
